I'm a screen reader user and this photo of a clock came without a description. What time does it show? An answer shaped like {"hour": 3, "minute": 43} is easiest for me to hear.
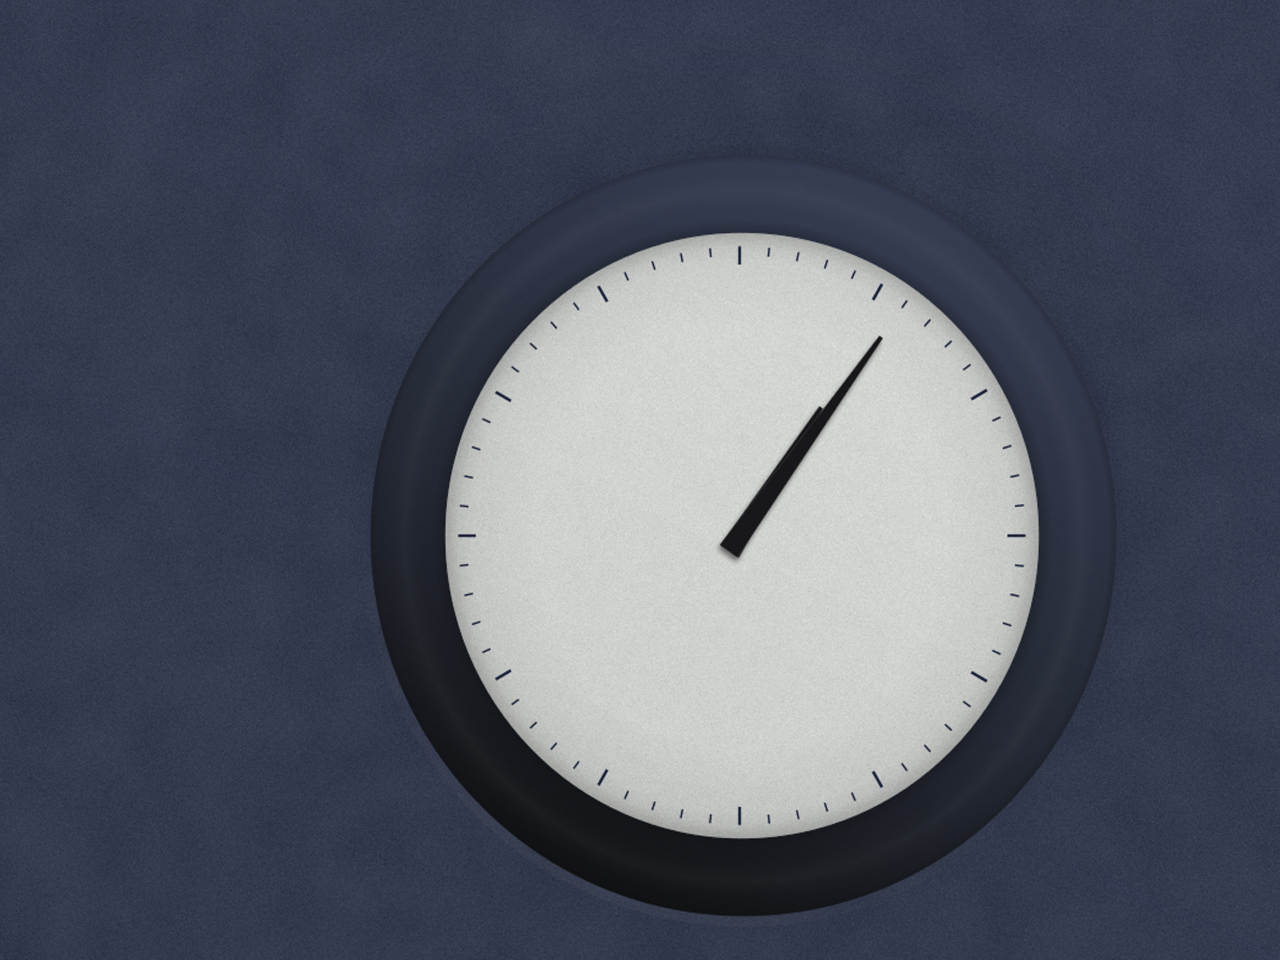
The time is {"hour": 1, "minute": 6}
